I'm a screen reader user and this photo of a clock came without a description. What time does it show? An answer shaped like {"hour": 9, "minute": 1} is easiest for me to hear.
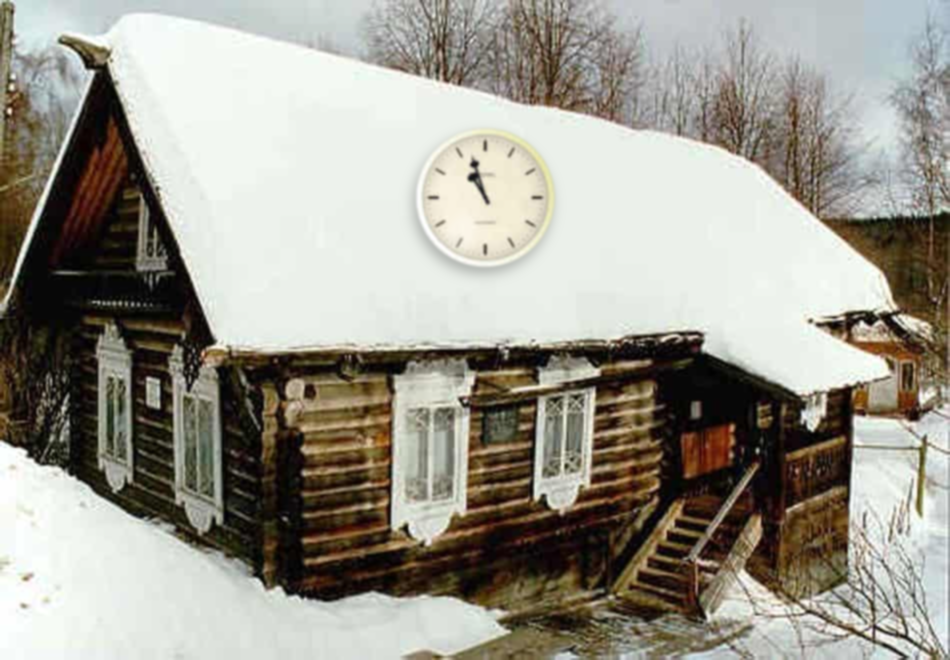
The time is {"hour": 10, "minute": 57}
